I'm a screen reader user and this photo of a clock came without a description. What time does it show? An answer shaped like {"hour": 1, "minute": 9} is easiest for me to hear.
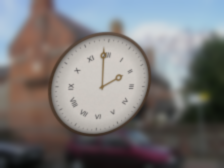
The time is {"hour": 1, "minute": 59}
